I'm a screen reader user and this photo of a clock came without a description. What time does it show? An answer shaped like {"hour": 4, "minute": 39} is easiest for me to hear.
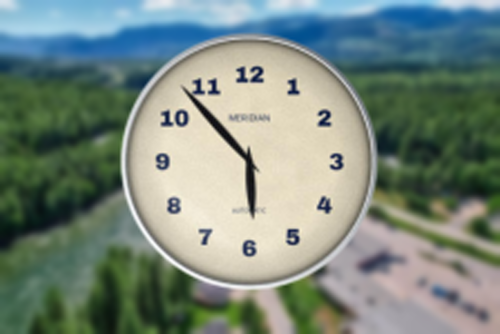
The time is {"hour": 5, "minute": 53}
